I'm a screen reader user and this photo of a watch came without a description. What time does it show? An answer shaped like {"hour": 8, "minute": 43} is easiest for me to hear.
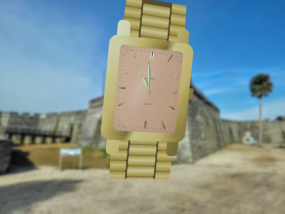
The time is {"hour": 10, "minute": 59}
